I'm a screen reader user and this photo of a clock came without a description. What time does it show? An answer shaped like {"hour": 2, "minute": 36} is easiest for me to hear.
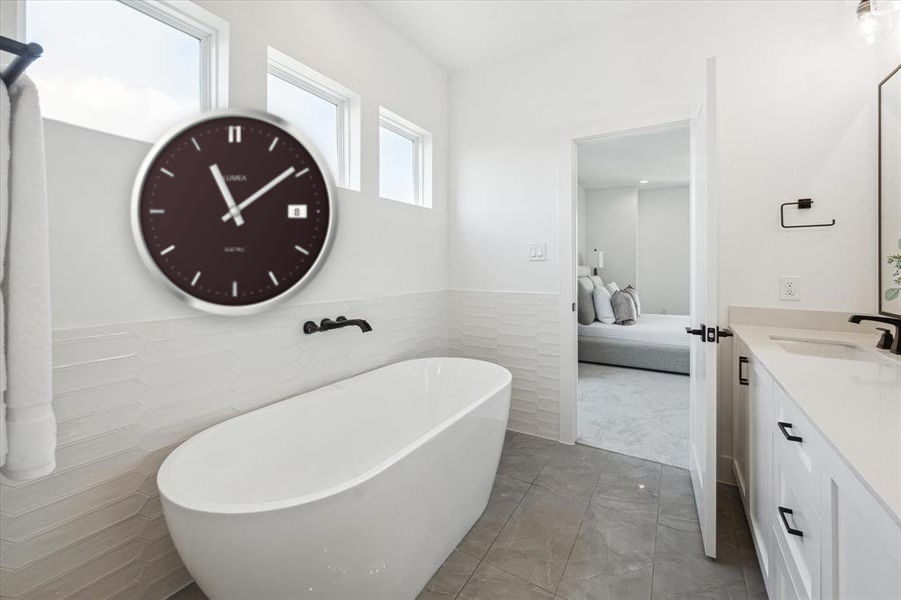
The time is {"hour": 11, "minute": 9}
